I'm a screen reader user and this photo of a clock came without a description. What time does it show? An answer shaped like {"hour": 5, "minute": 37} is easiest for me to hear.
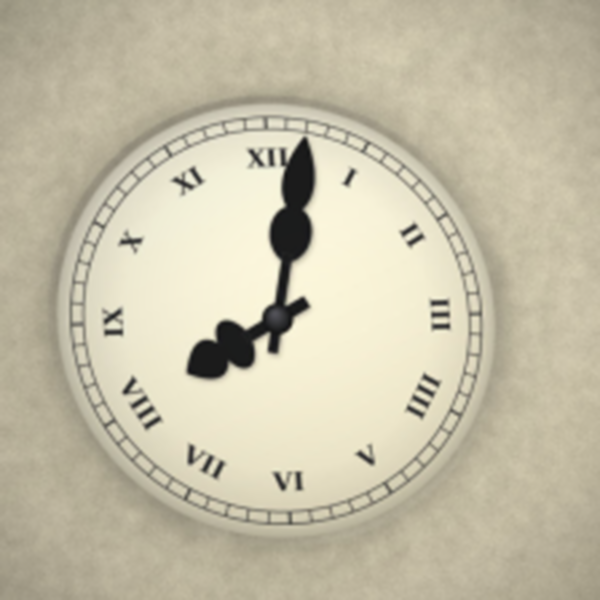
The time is {"hour": 8, "minute": 2}
